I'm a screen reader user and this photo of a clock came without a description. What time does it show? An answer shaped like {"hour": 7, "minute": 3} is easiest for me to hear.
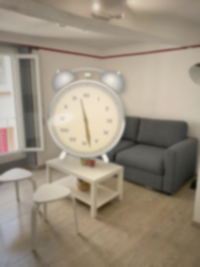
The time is {"hour": 11, "minute": 28}
